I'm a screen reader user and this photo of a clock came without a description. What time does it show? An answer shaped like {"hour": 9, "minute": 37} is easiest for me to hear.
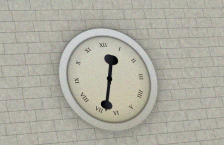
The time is {"hour": 12, "minute": 33}
